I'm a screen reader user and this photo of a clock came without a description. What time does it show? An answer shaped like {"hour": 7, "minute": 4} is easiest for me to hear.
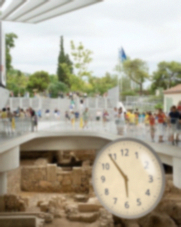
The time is {"hour": 5, "minute": 54}
